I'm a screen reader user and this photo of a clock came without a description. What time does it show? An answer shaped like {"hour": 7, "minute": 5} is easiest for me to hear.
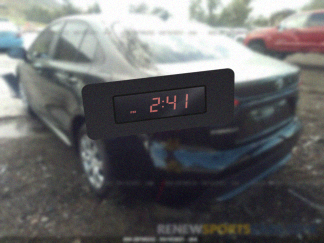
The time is {"hour": 2, "minute": 41}
